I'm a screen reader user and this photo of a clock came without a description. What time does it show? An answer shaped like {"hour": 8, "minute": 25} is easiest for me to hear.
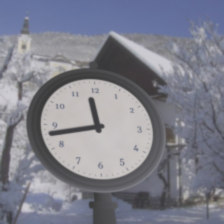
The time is {"hour": 11, "minute": 43}
